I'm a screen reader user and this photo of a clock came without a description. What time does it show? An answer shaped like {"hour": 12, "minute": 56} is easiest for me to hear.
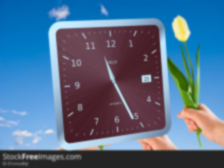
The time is {"hour": 11, "minute": 26}
